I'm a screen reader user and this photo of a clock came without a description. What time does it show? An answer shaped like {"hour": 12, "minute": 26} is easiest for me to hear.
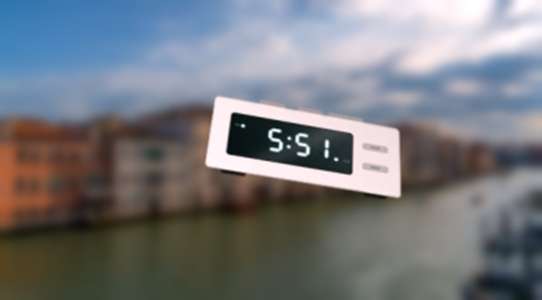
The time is {"hour": 5, "minute": 51}
